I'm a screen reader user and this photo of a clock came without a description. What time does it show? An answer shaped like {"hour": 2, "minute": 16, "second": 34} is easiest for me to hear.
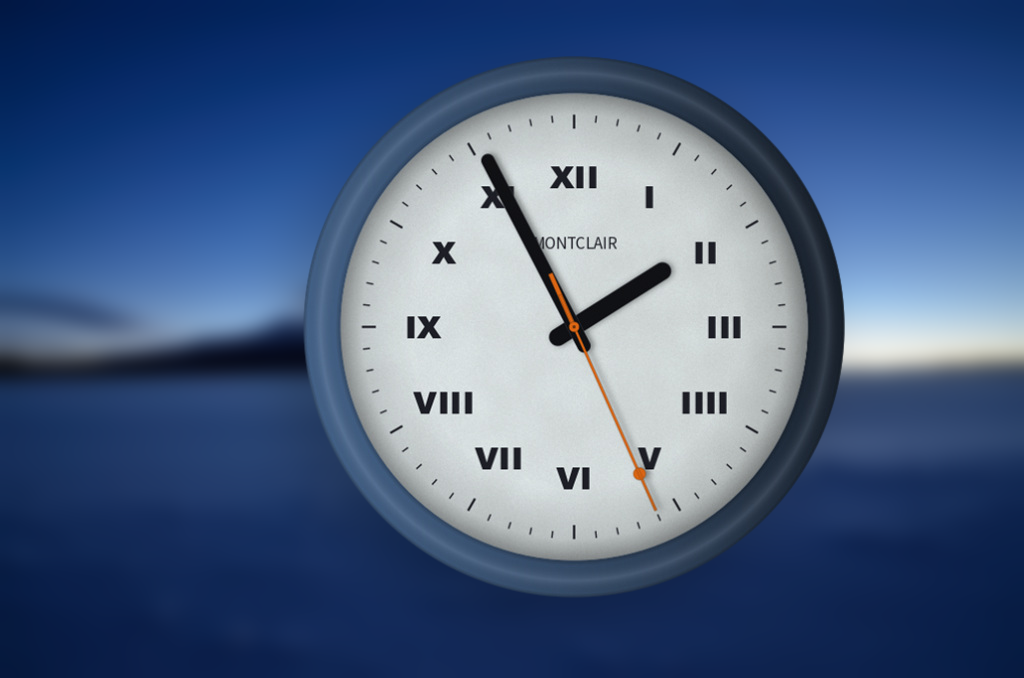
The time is {"hour": 1, "minute": 55, "second": 26}
